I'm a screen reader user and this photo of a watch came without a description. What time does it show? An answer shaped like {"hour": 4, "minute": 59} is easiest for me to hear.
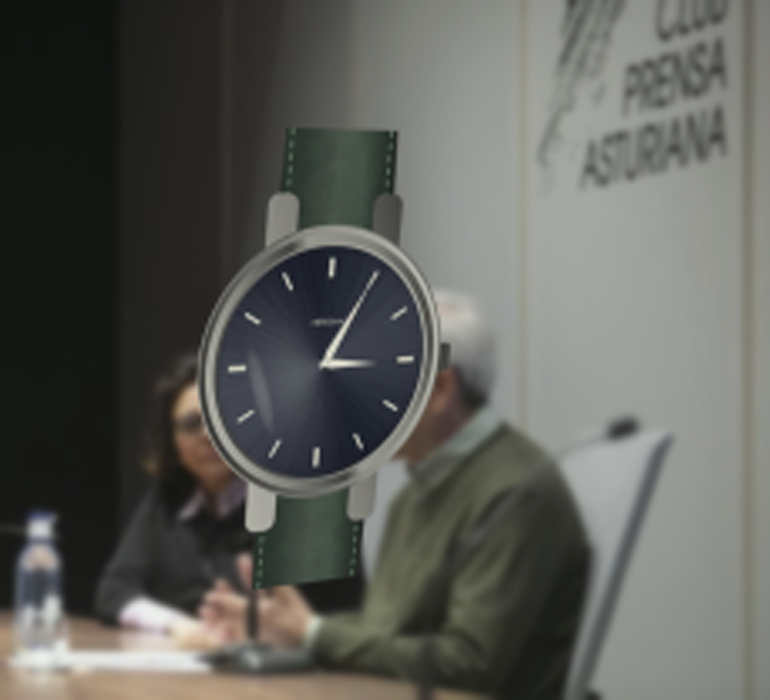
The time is {"hour": 3, "minute": 5}
